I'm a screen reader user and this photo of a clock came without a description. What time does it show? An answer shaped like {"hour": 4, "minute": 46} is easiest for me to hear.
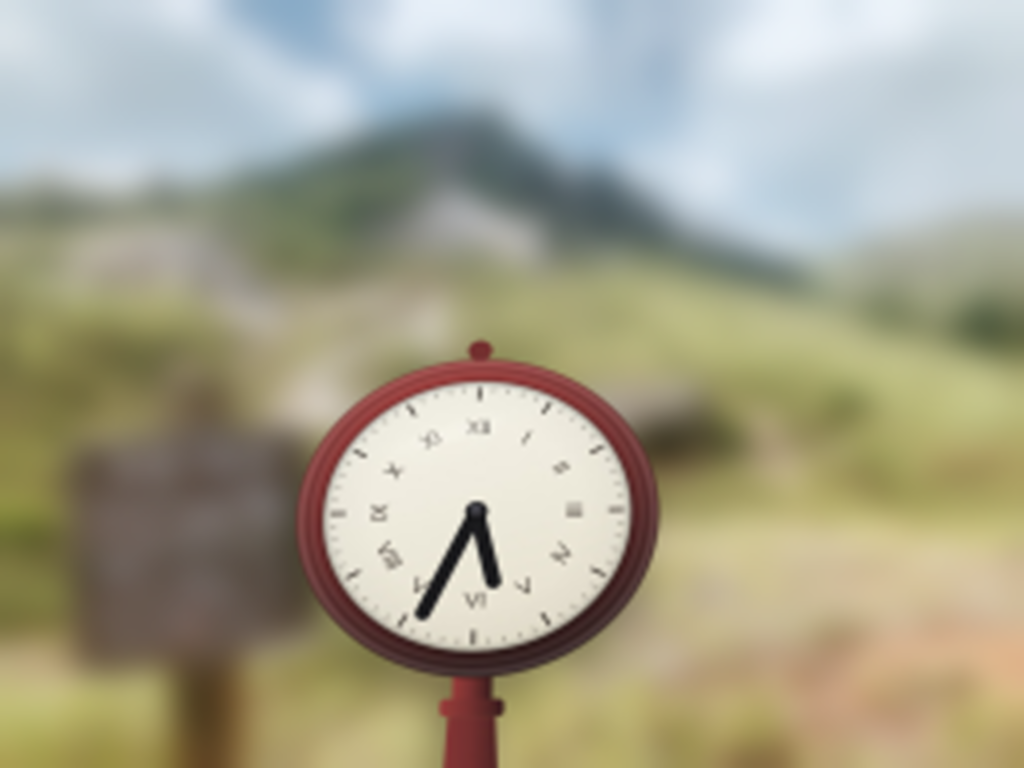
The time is {"hour": 5, "minute": 34}
